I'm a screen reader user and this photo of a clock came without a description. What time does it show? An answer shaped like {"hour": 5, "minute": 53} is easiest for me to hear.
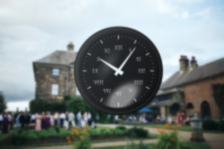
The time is {"hour": 10, "minute": 6}
